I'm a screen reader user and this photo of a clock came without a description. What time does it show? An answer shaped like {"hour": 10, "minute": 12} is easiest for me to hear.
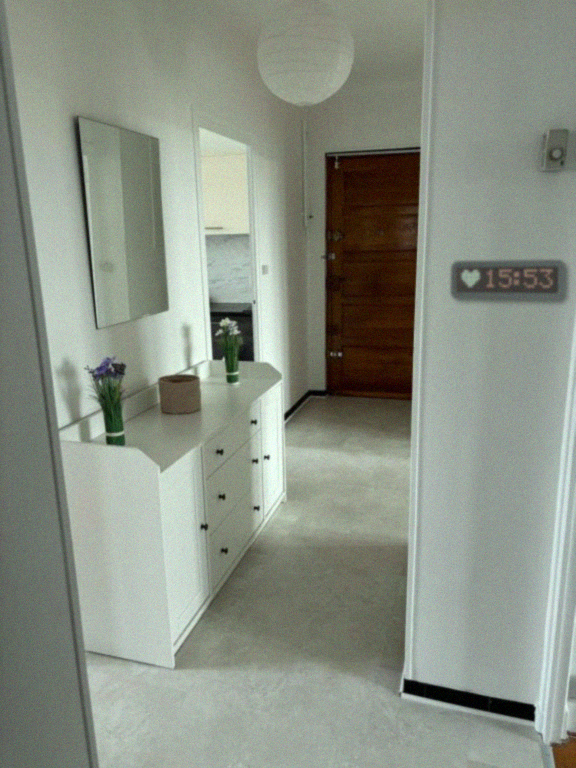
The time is {"hour": 15, "minute": 53}
